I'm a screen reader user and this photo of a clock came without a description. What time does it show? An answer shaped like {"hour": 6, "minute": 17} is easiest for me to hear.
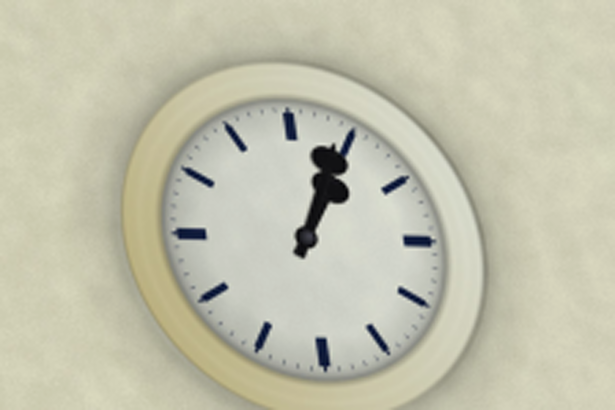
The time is {"hour": 1, "minute": 4}
